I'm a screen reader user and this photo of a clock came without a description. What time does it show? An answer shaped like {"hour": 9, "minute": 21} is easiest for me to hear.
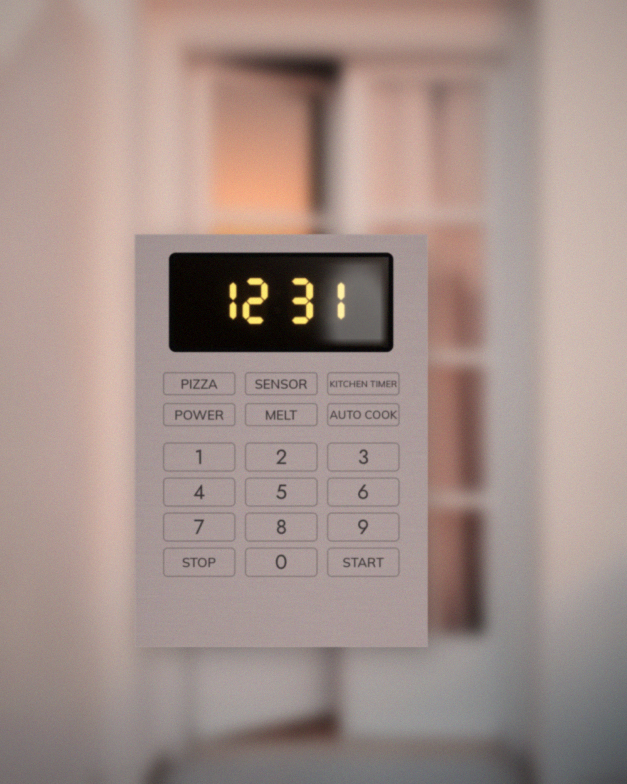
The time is {"hour": 12, "minute": 31}
